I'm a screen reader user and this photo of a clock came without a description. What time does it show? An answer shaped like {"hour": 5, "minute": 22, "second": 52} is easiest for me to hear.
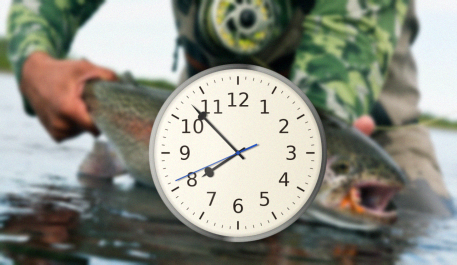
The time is {"hour": 7, "minute": 52, "second": 41}
